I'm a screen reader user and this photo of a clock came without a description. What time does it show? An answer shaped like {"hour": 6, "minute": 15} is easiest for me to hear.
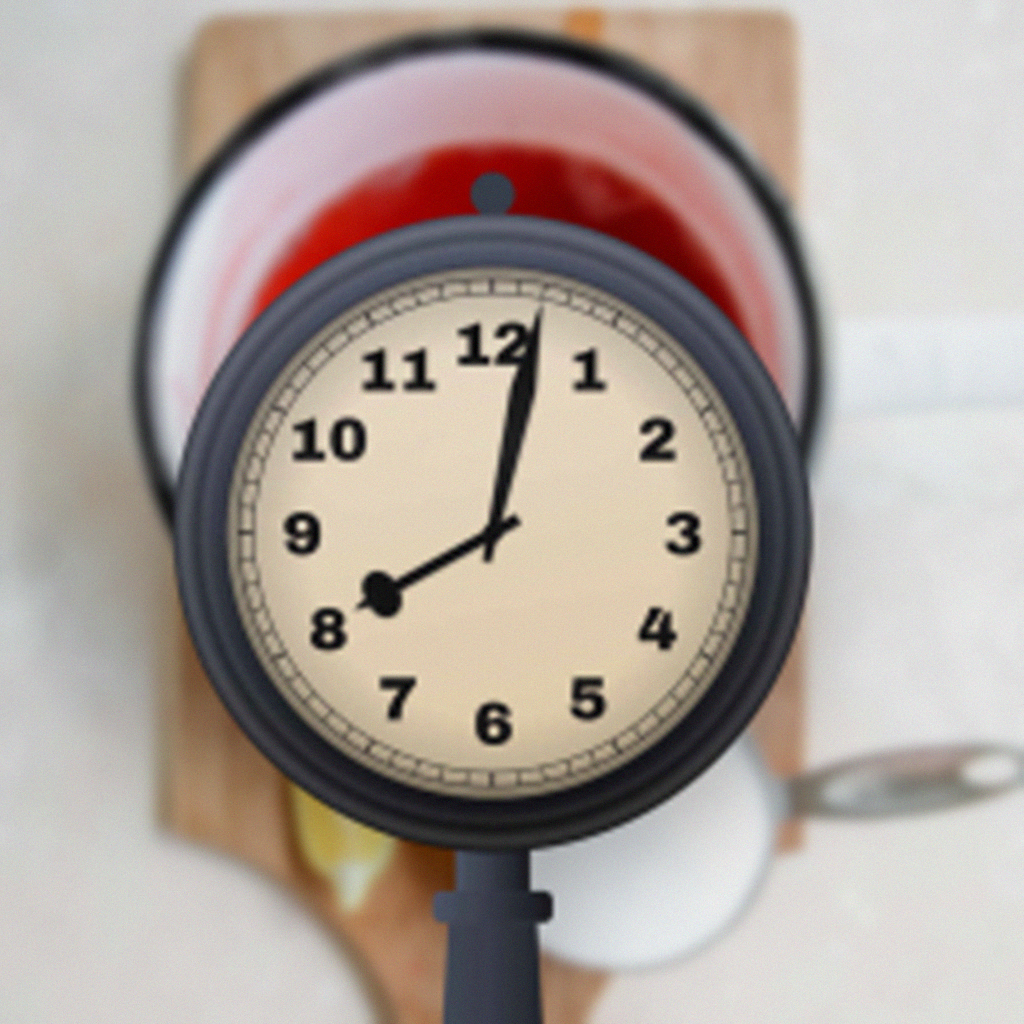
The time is {"hour": 8, "minute": 2}
